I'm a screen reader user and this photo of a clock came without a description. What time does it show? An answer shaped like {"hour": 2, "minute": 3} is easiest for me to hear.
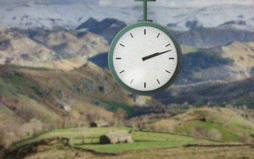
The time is {"hour": 2, "minute": 12}
